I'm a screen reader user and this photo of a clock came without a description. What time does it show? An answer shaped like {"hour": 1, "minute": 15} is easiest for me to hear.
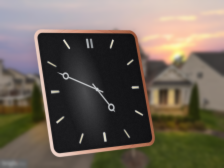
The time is {"hour": 4, "minute": 49}
